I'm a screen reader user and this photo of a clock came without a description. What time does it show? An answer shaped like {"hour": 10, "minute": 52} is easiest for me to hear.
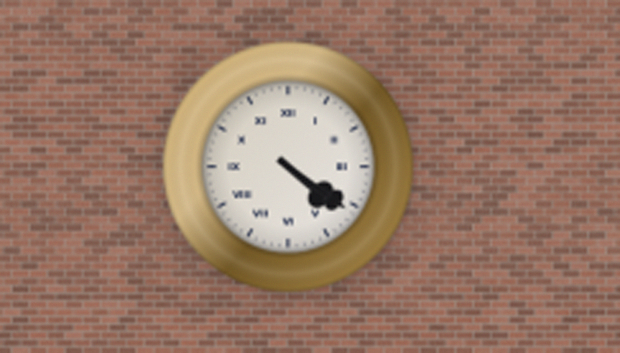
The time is {"hour": 4, "minute": 21}
